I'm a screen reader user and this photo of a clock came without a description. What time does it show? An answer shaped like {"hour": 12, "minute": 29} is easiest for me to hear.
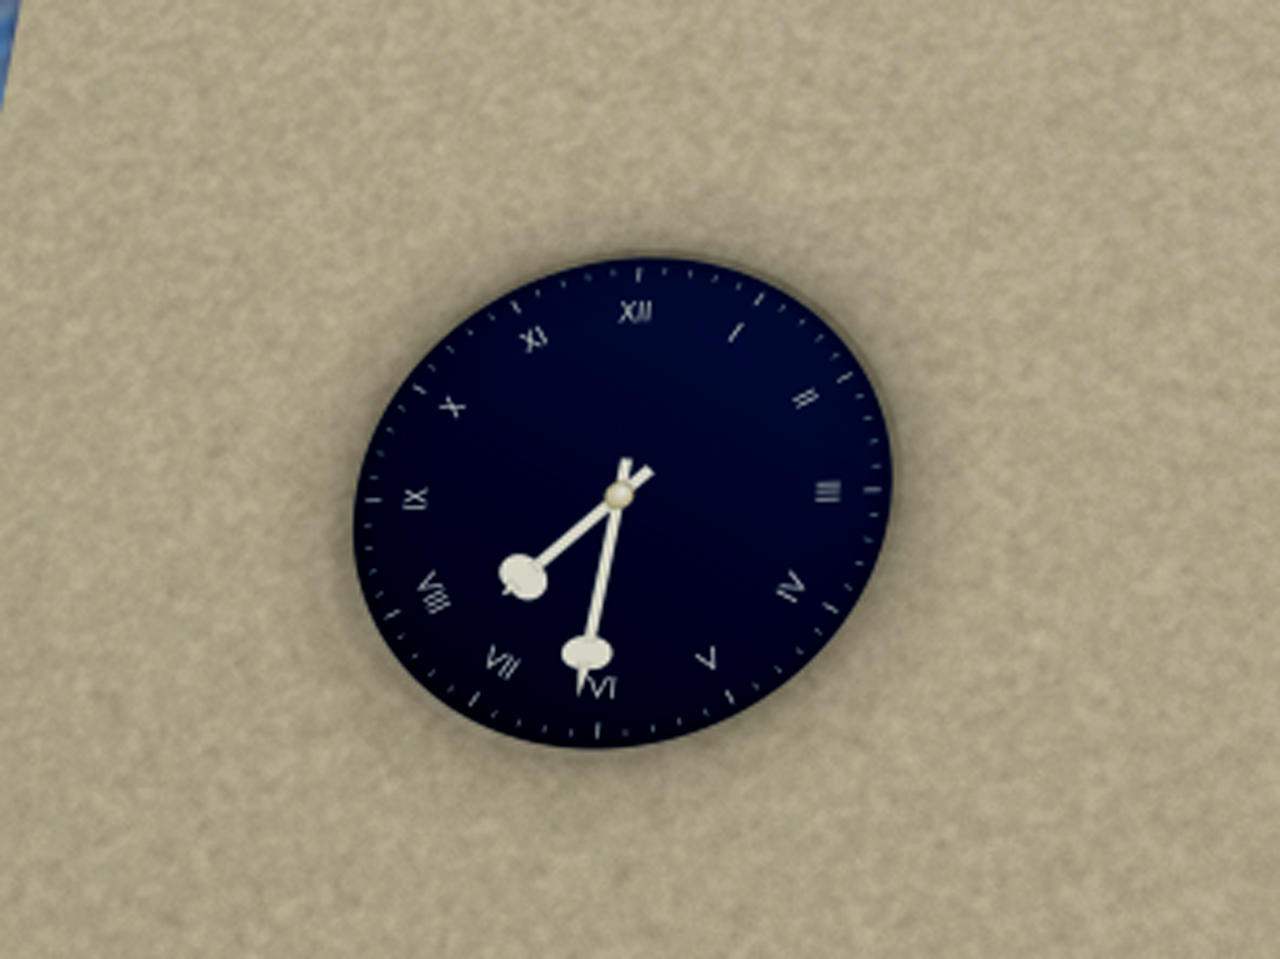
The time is {"hour": 7, "minute": 31}
